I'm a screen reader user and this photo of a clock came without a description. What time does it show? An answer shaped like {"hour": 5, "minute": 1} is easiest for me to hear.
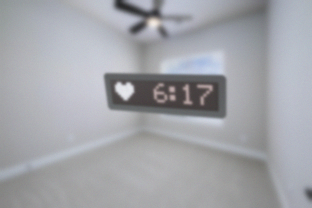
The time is {"hour": 6, "minute": 17}
